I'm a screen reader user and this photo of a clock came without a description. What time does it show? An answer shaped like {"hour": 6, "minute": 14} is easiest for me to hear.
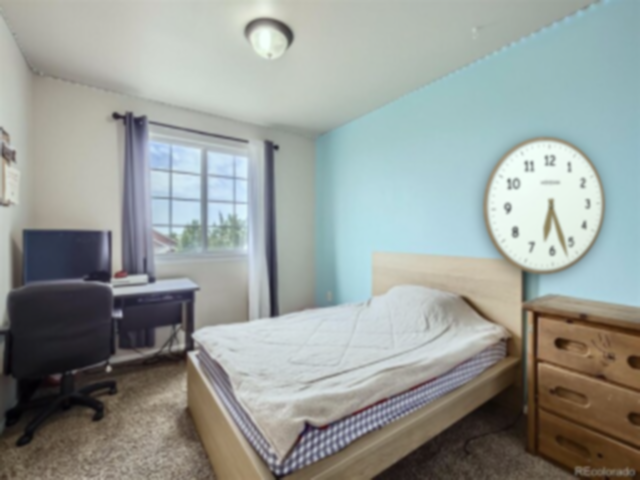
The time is {"hour": 6, "minute": 27}
